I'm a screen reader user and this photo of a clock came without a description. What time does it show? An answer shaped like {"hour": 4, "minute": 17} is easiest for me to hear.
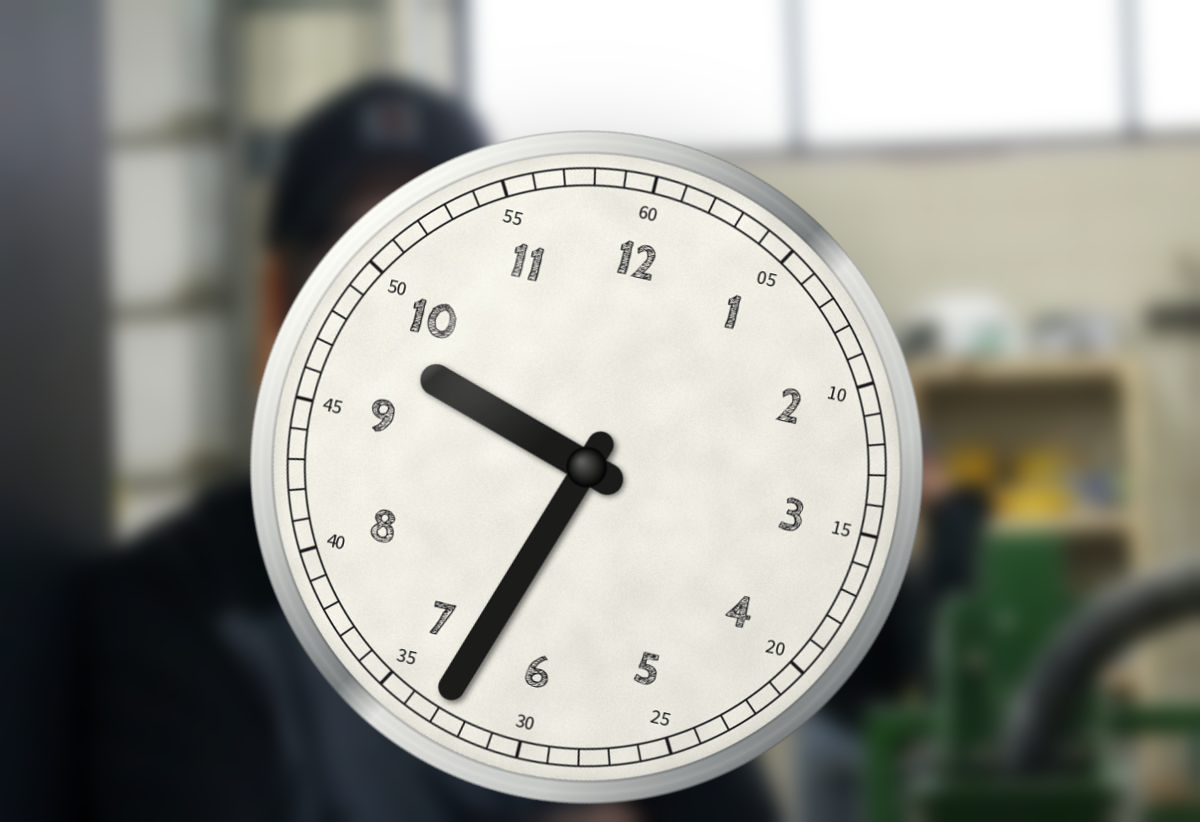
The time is {"hour": 9, "minute": 33}
